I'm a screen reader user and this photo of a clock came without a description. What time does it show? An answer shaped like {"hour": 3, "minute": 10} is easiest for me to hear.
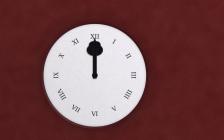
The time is {"hour": 12, "minute": 0}
